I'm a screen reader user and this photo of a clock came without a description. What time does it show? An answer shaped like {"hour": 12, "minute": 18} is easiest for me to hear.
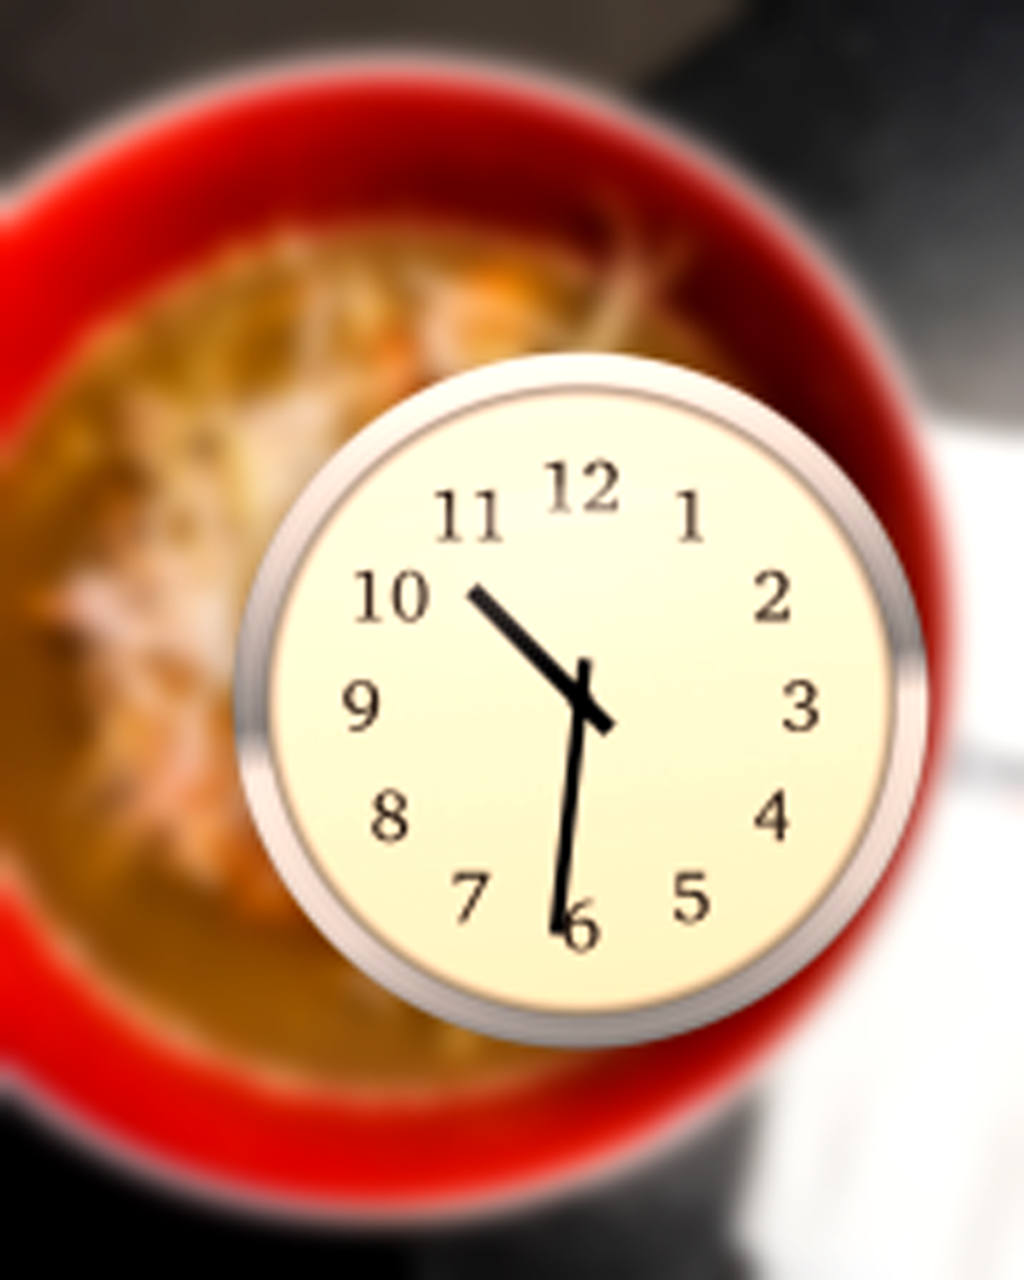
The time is {"hour": 10, "minute": 31}
